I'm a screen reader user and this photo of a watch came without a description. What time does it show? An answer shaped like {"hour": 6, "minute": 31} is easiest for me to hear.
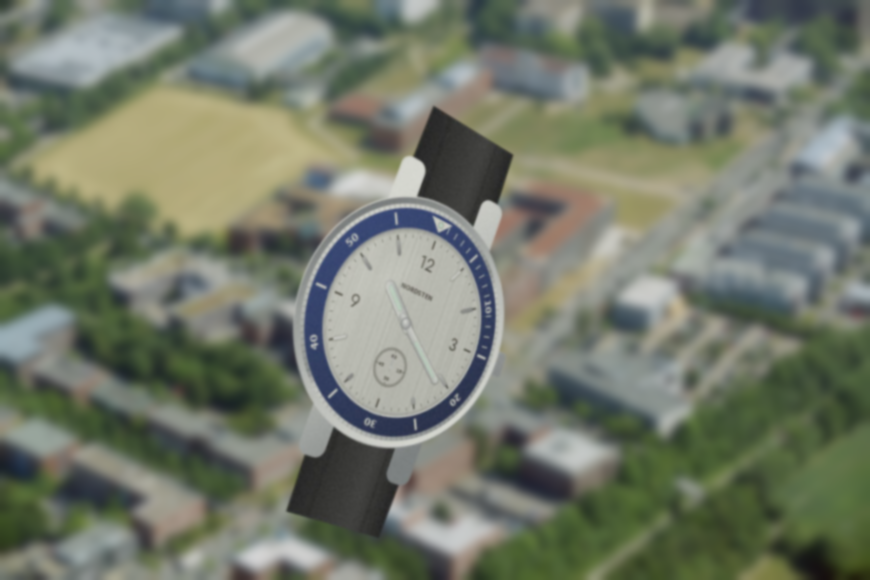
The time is {"hour": 10, "minute": 21}
